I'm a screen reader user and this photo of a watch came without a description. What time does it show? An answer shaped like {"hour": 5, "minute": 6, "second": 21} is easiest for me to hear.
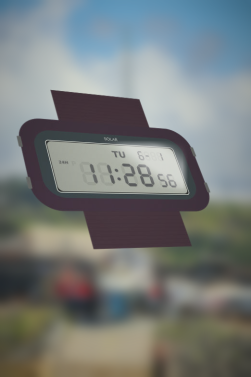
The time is {"hour": 11, "minute": 28, "second": 56}
